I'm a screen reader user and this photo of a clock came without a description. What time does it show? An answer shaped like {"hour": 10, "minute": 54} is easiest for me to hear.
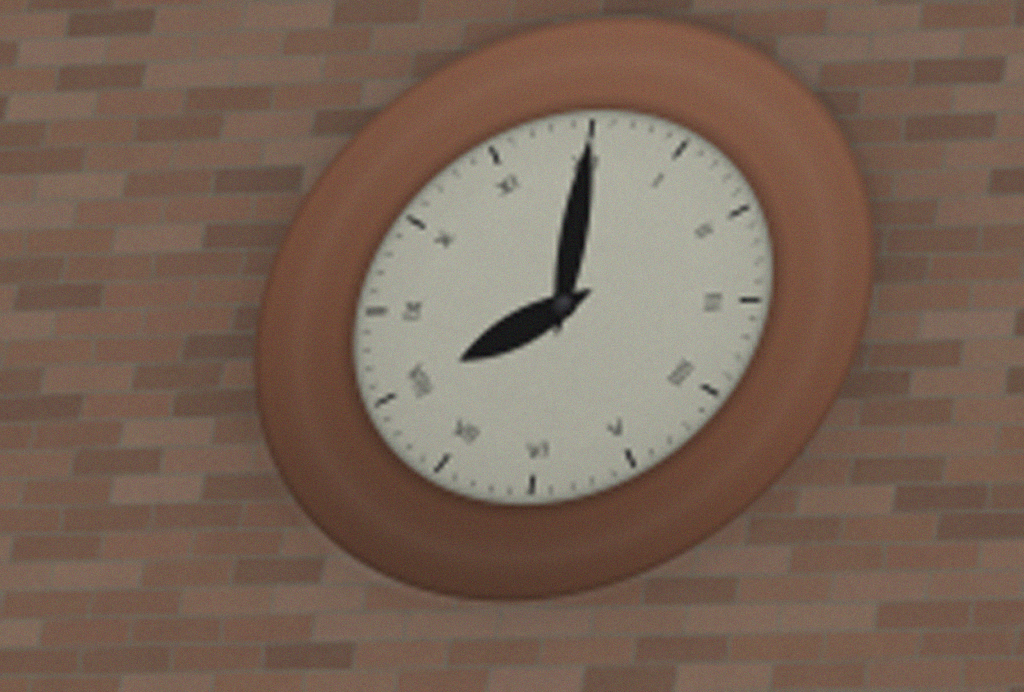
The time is {"hour": 8, "minute": 0}
